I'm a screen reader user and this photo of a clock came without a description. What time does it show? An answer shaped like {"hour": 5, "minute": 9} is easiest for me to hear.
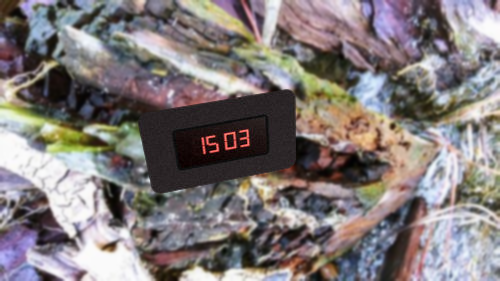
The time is {"hour": 15, "minute": 3}
